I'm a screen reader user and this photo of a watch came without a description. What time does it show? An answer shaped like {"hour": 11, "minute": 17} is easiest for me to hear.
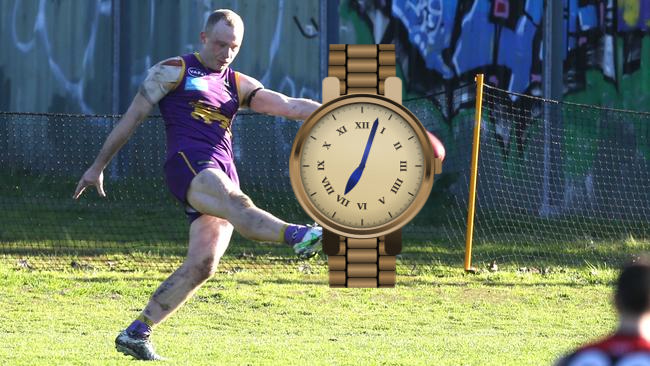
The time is {"hour": 7, "minute": 3}
